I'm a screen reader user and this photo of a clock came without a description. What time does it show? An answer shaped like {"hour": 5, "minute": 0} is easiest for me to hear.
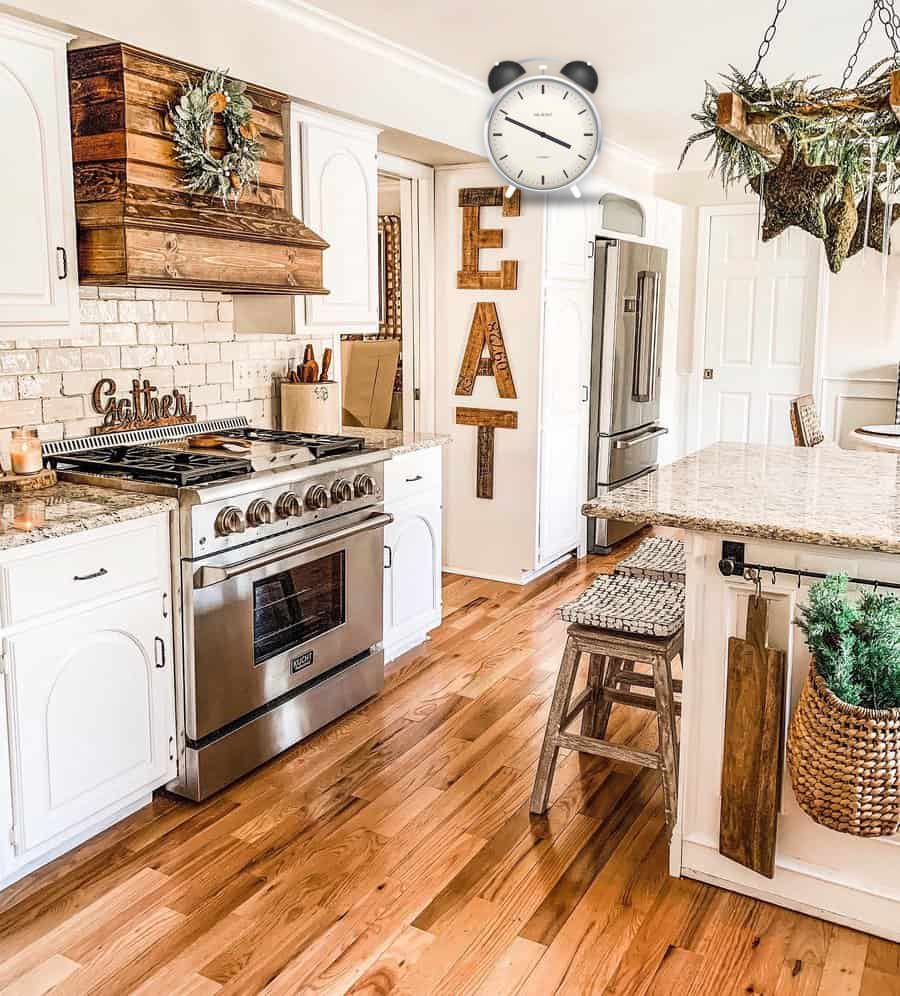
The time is {"hour": 3, "minute": 49}
